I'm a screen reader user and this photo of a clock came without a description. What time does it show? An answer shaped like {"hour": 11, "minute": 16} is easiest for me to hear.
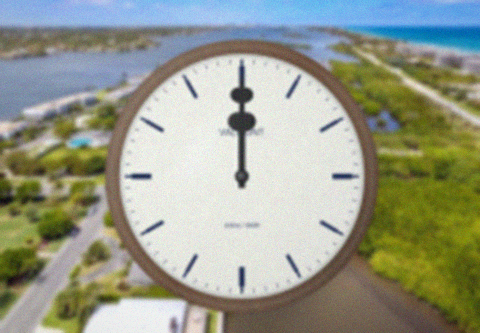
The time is {"hour": 12, "minute": 0}
